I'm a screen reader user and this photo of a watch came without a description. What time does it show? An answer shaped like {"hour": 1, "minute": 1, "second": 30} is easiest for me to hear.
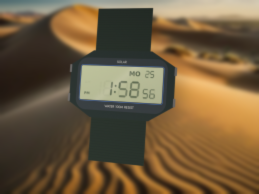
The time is {"hour": 1, "minute": 58, "second": 56}
